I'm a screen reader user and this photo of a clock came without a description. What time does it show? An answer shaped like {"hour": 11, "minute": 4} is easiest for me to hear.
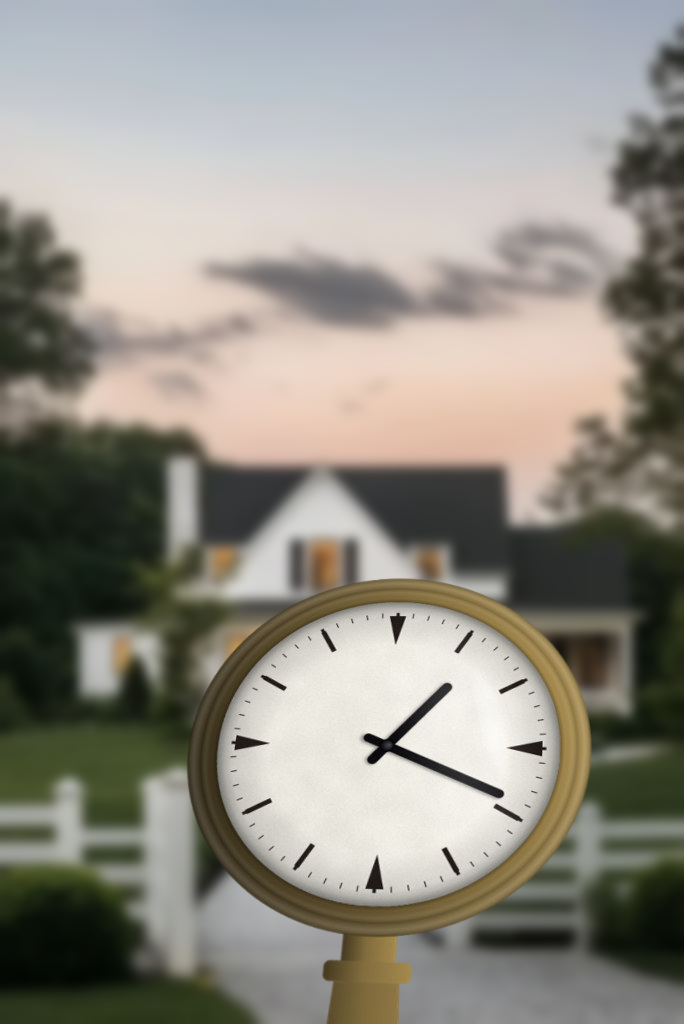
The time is {"hour": 1, "minute": 19}
